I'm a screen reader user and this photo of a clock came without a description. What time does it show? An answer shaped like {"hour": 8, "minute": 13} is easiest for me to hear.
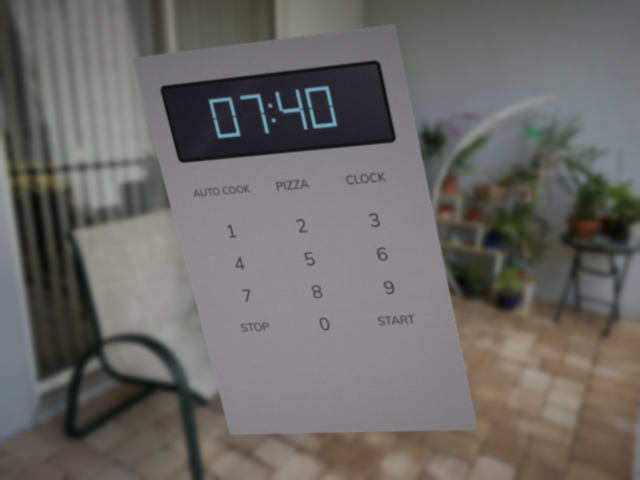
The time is {"hour": 7, "minute": 40}
